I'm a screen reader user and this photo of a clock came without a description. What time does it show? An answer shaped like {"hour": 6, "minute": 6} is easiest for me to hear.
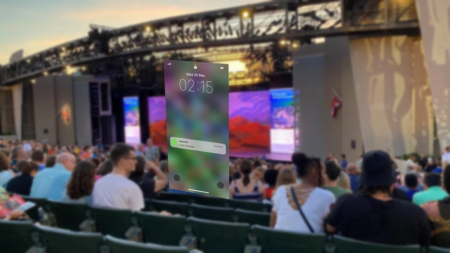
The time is {"hour": 2, "minute": 15}
